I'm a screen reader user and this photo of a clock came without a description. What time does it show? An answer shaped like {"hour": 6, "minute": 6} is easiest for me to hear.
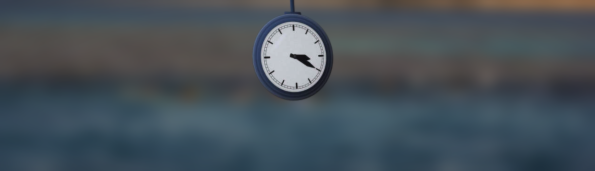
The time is {"hour": 3, "minute": 20}
